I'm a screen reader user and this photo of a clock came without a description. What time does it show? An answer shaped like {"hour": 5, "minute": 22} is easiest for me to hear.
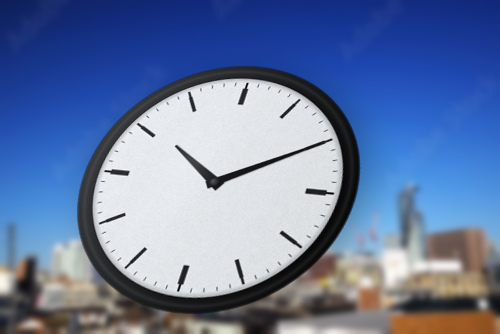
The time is {"hour": 10, "minute": 10}
